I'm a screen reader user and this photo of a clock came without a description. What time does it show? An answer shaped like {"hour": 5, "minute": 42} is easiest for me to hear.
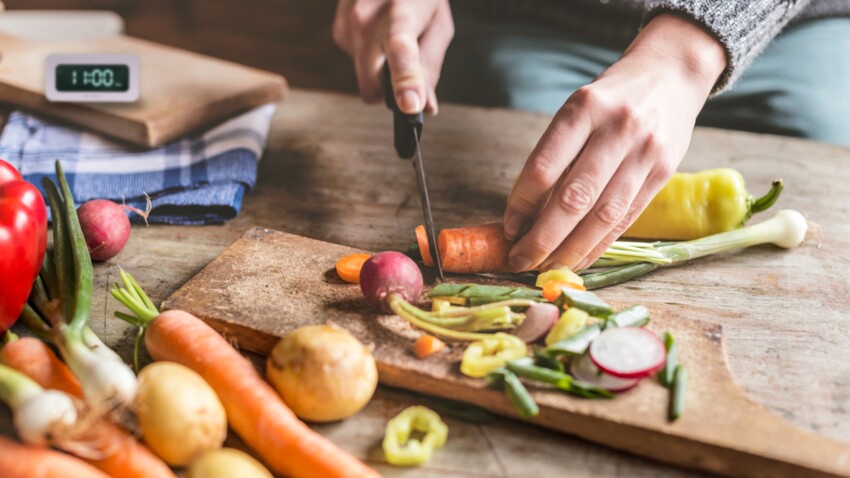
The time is {"hour": 11, "minute": 0}
